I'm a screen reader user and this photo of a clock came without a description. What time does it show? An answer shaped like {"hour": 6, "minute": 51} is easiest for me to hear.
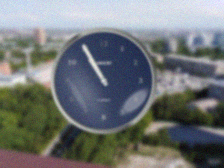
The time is {"hour": 10, "minute": 55}
